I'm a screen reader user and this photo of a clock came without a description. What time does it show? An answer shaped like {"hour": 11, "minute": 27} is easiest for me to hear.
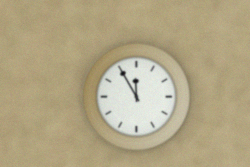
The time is {"hour": 11, "minute": 55}
